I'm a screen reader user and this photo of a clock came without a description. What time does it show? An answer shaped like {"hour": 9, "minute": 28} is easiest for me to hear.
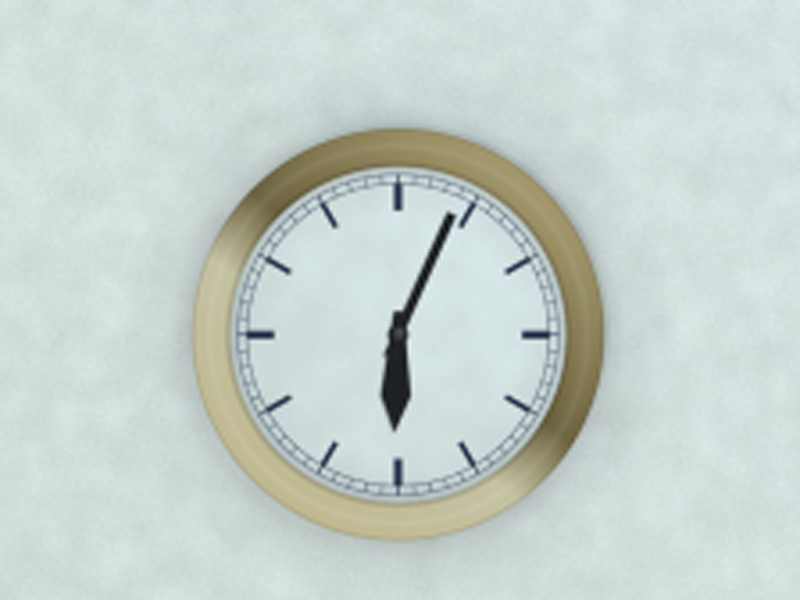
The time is {"hour": 6, "minute": 4}
